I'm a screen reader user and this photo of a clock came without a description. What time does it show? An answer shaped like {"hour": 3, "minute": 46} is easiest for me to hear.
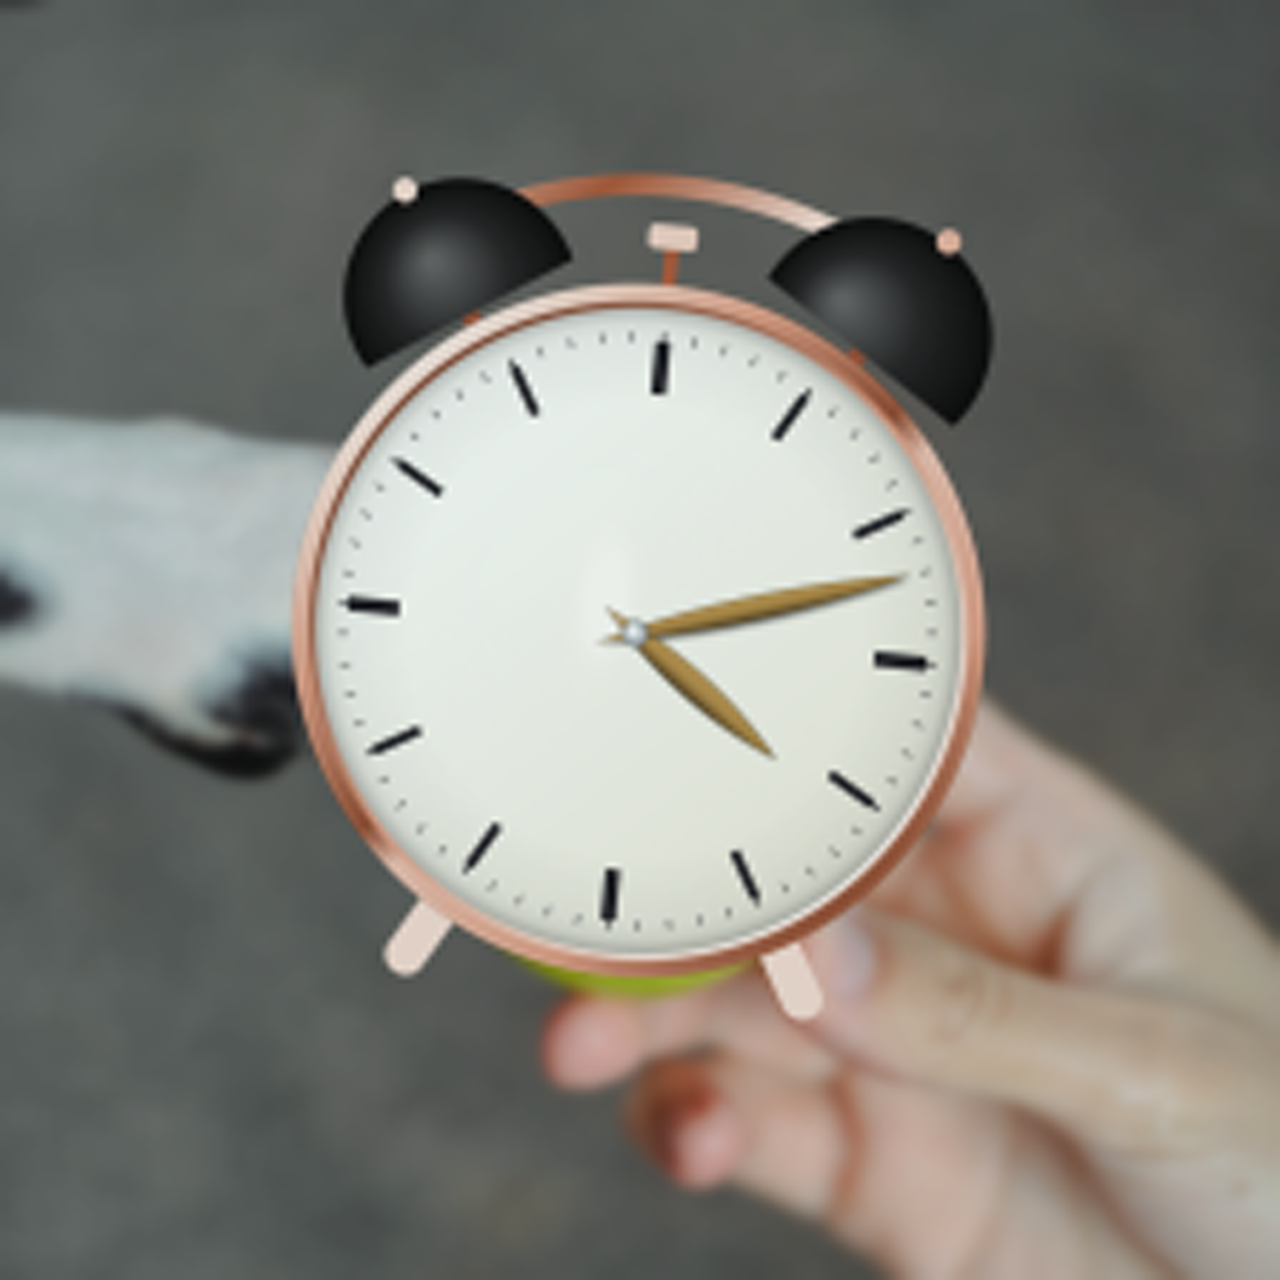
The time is {"hour": 4, "minute": 12}
